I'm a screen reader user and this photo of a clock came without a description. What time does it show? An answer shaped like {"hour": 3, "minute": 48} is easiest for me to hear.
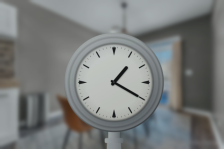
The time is {"hour": 1, "minute": 20}
